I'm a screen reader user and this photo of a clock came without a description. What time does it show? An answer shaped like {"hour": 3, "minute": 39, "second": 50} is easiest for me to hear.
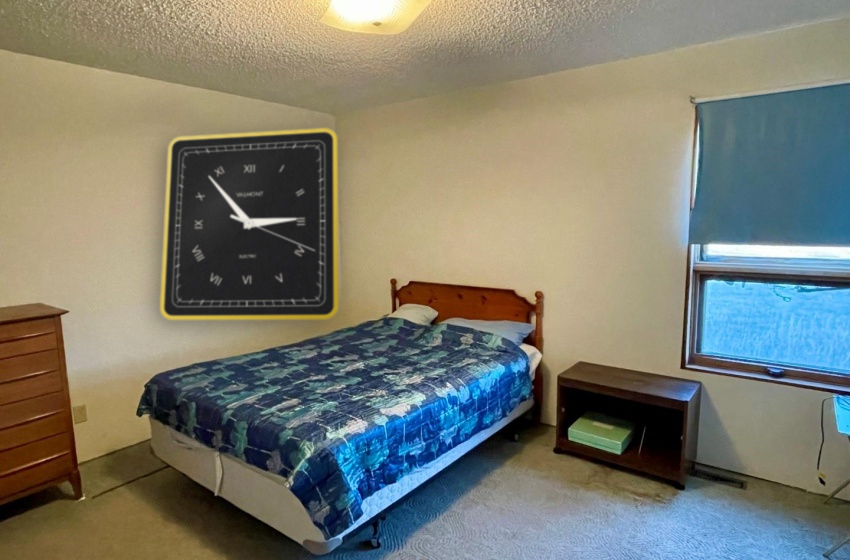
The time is {"hour": 2, "minute": 53, "second": 19}
